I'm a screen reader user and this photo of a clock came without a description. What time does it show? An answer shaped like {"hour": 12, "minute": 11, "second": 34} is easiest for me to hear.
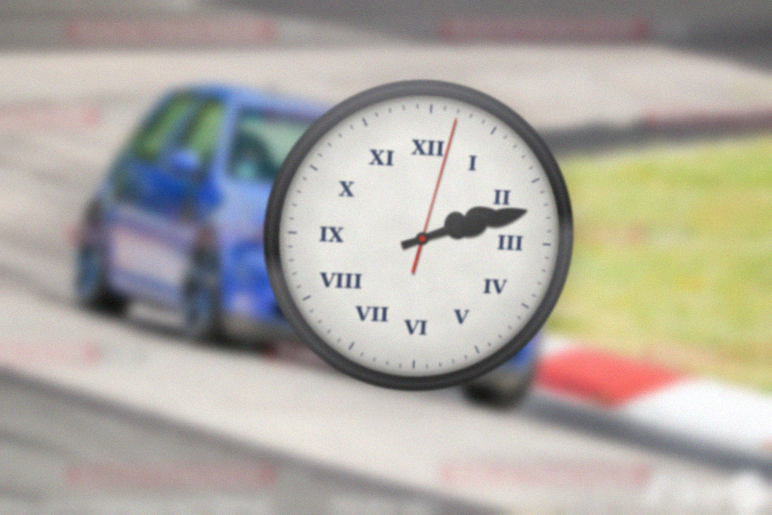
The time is {"hour": 2, "minute": 12, "second": 2}
